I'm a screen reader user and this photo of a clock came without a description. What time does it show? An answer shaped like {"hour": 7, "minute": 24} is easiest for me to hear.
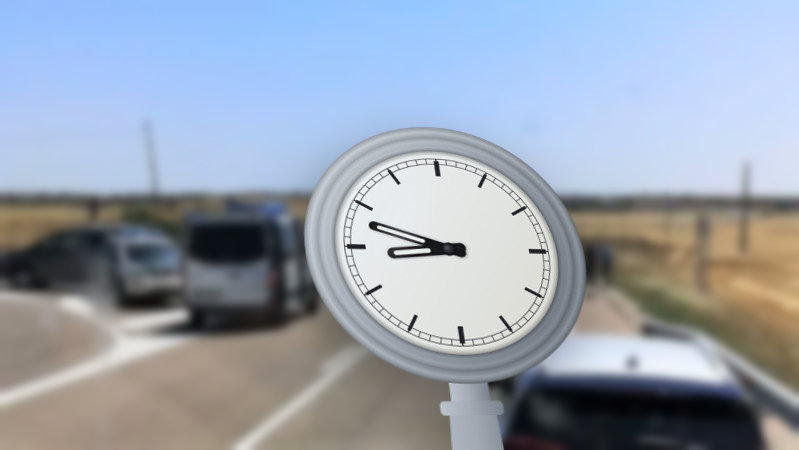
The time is {"hour": 8, "minute": 48}
